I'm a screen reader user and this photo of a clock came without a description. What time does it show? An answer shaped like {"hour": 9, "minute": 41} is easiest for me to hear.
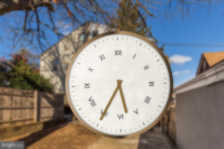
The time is {"hour": 5, "minute": 35}
